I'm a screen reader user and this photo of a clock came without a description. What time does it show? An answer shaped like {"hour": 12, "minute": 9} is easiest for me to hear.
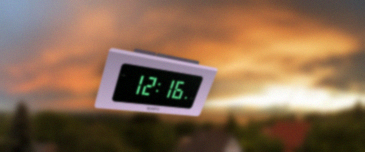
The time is {"hour": 12, "minute": 16}
